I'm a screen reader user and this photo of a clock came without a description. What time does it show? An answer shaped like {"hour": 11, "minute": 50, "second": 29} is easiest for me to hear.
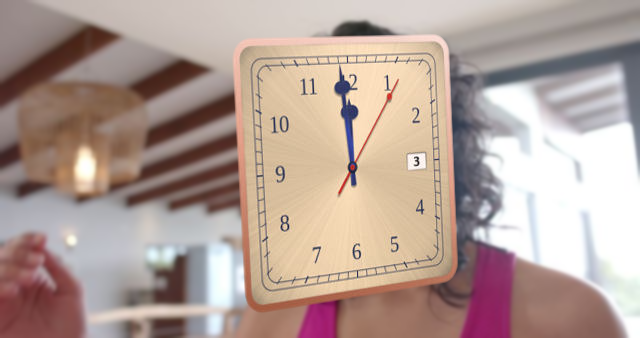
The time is {"hour": 11, "minute": 59, "second": 6}
